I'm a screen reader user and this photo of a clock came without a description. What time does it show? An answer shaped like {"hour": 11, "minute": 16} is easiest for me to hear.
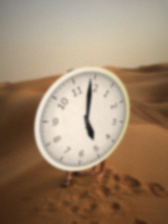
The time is {"hour": 4, "minute": 59}
